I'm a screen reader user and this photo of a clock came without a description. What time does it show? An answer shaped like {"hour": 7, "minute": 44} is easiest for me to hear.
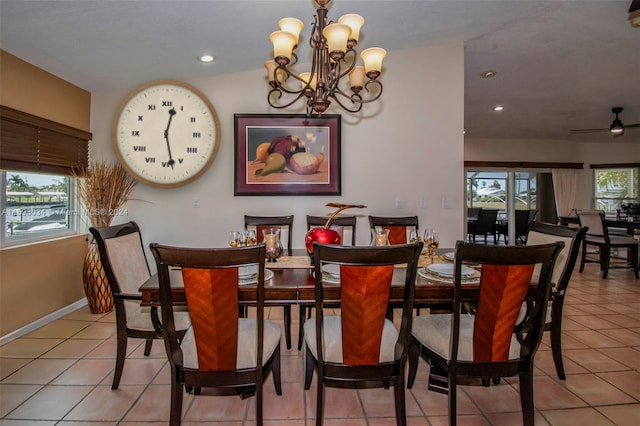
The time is {"hour": 12, "minute": 28}
